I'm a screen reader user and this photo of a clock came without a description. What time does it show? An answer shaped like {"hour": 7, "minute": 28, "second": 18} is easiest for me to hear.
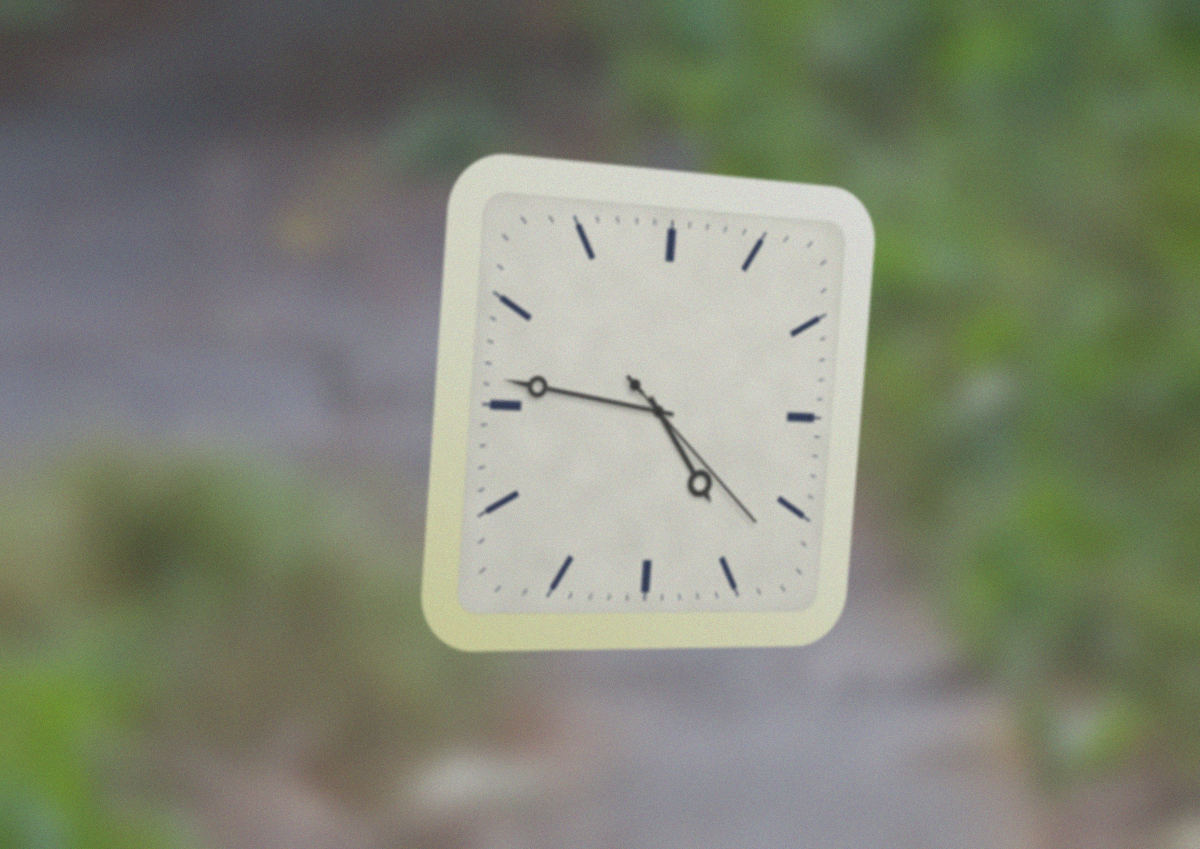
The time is {"hour": 4, "minute": 46, "second": 22}
